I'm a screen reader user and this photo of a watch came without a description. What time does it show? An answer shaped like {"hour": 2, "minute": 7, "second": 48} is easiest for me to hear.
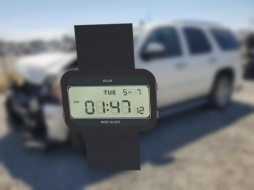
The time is {"hour": 1, "minute": 47, "second": 12}
